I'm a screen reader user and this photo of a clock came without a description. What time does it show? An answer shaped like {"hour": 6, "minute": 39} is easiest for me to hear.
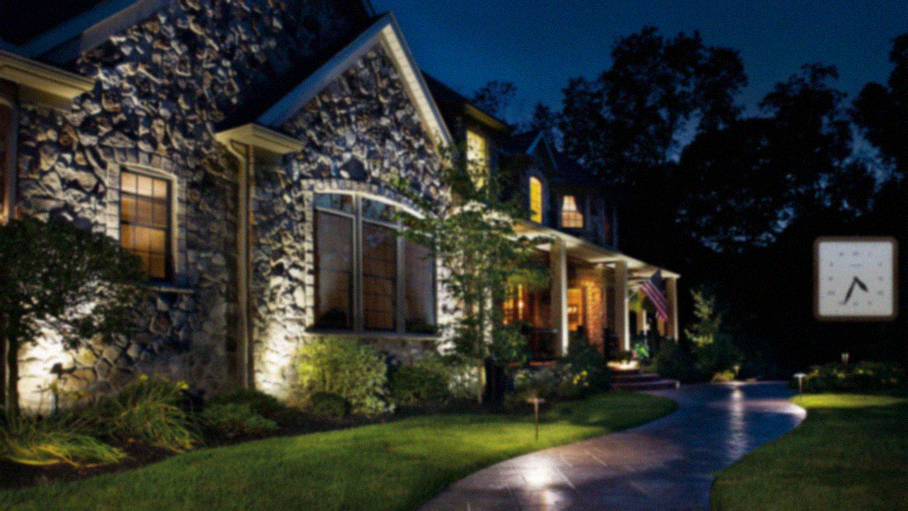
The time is {"hour": 4, "minute": 34}
